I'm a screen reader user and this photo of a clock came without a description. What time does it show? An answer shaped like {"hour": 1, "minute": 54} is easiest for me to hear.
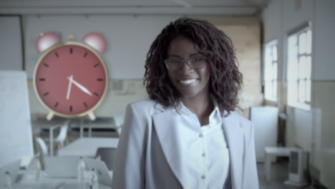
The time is {"hour": 6, "minute": 21}
